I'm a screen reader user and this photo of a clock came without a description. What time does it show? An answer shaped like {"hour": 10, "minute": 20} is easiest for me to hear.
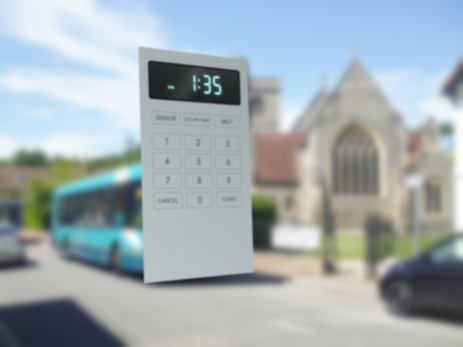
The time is {"hour": 1, "minute": 35}
